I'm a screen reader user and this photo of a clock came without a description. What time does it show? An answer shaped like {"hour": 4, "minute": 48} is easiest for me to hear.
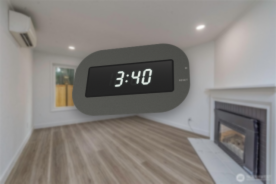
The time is {"hour": 3, "minute": 40}
